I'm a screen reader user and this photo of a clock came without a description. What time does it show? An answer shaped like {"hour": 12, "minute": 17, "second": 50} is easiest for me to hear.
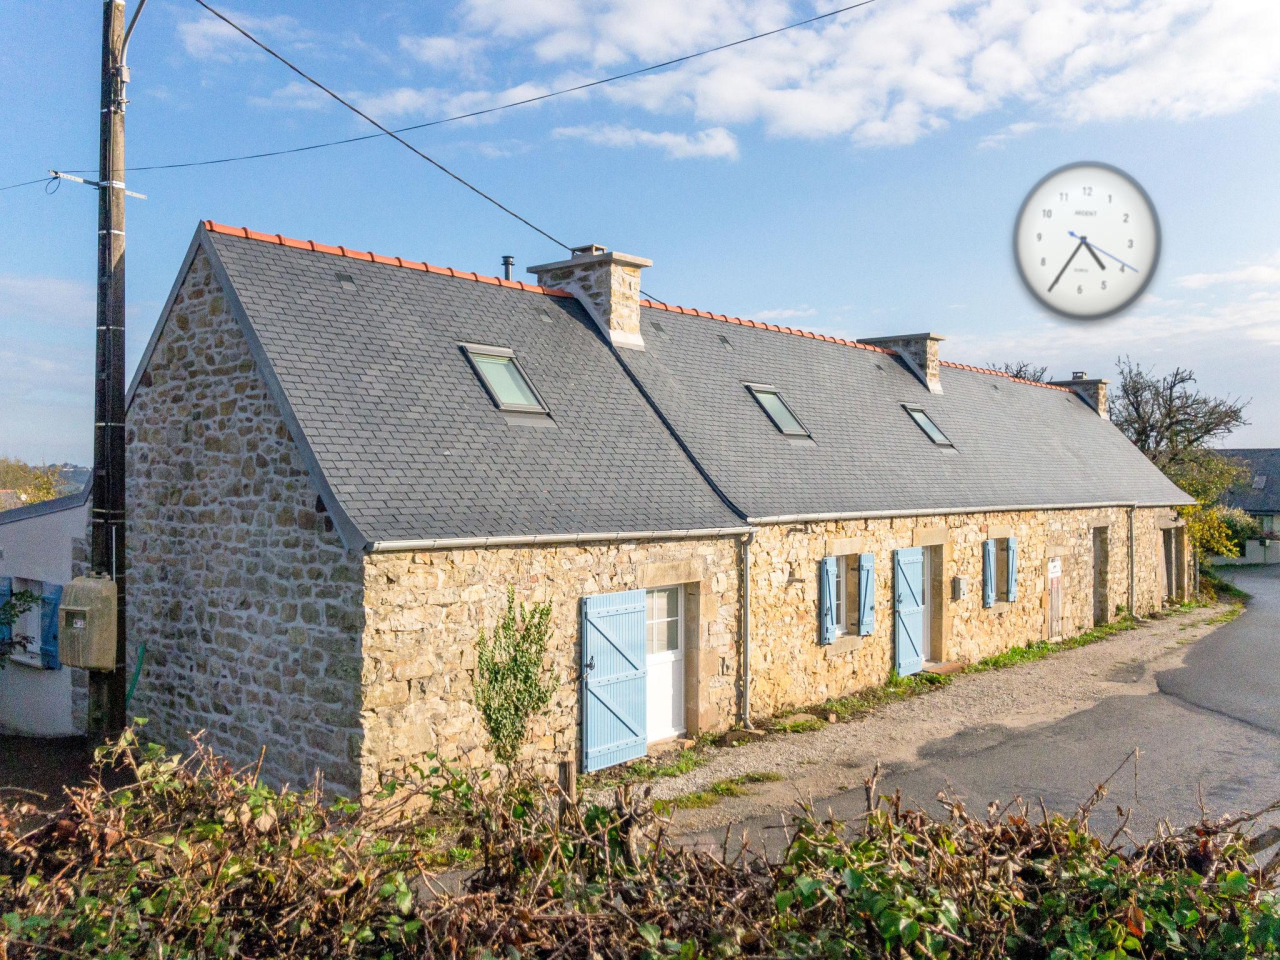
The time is {"hour": 4, "minute": 35, "second": 19}
